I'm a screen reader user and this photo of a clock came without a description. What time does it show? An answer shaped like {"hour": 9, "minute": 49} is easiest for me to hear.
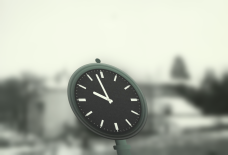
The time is {"hour": 9, "minute": 58}
